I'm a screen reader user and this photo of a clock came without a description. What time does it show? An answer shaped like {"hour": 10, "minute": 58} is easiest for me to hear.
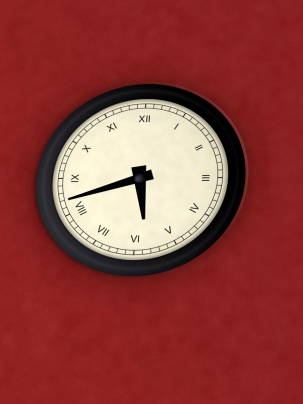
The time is {"hour": 5, "minute": 42}
